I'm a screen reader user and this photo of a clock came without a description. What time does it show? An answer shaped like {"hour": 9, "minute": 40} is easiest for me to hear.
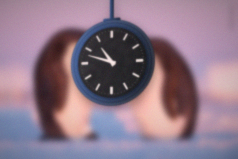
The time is {"hour": 10, "minute": 48}
